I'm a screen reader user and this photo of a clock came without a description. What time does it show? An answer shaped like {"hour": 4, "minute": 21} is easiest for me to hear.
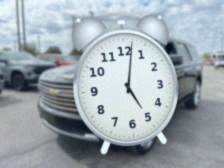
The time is {"hour": 5, "minute": 2}
